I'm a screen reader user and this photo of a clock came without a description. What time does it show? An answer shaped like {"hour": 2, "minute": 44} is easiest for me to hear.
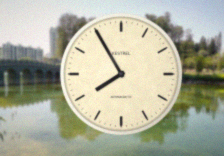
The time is {"hour": 7, "minute": 55}
